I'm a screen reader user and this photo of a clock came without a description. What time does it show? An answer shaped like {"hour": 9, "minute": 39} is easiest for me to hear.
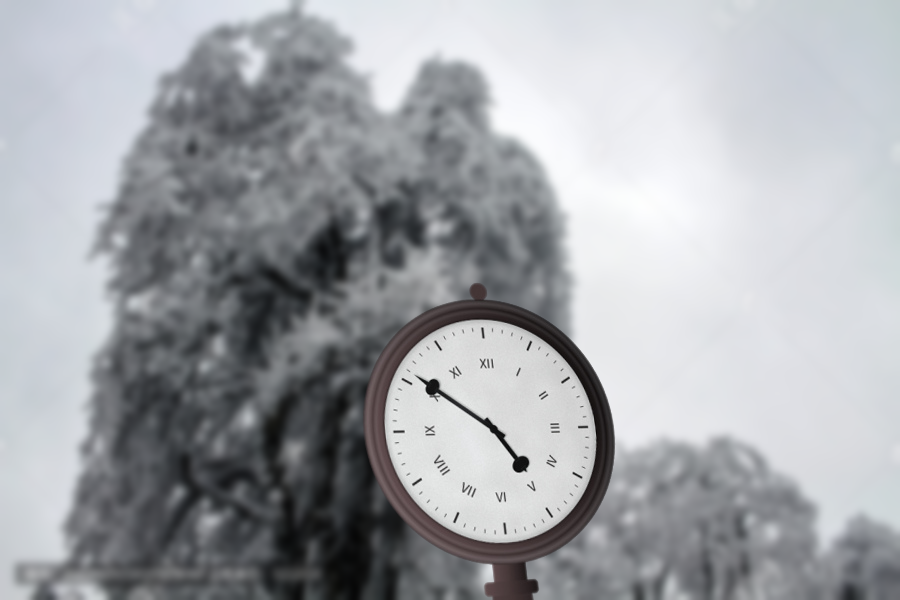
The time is {"hour": 4, "minute": 51}
